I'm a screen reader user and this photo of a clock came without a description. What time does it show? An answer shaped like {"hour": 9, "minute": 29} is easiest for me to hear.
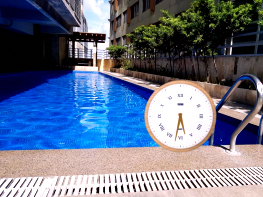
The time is {"hour": 5, "minute": 32}
